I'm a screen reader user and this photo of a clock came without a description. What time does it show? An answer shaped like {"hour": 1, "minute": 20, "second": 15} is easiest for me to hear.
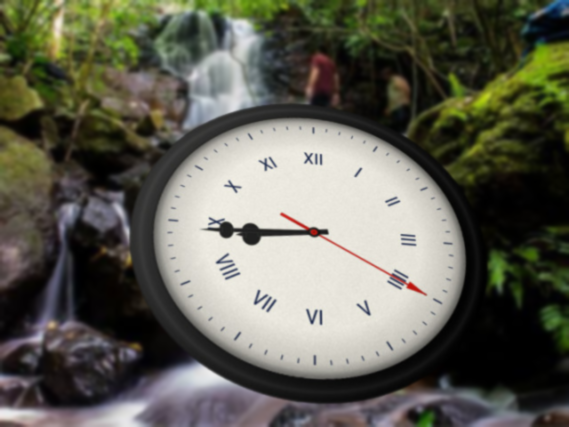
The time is {"hour": 8, "minute": 44, "second": 20}
